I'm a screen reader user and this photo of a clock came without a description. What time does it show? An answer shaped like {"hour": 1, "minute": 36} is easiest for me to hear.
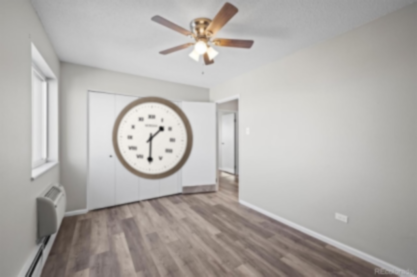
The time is {"hour": 1, "minute": 30}
